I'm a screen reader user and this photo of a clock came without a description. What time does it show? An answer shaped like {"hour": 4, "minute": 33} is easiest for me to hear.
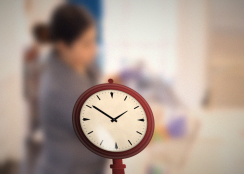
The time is {"hour": 1, "minute": 51}
